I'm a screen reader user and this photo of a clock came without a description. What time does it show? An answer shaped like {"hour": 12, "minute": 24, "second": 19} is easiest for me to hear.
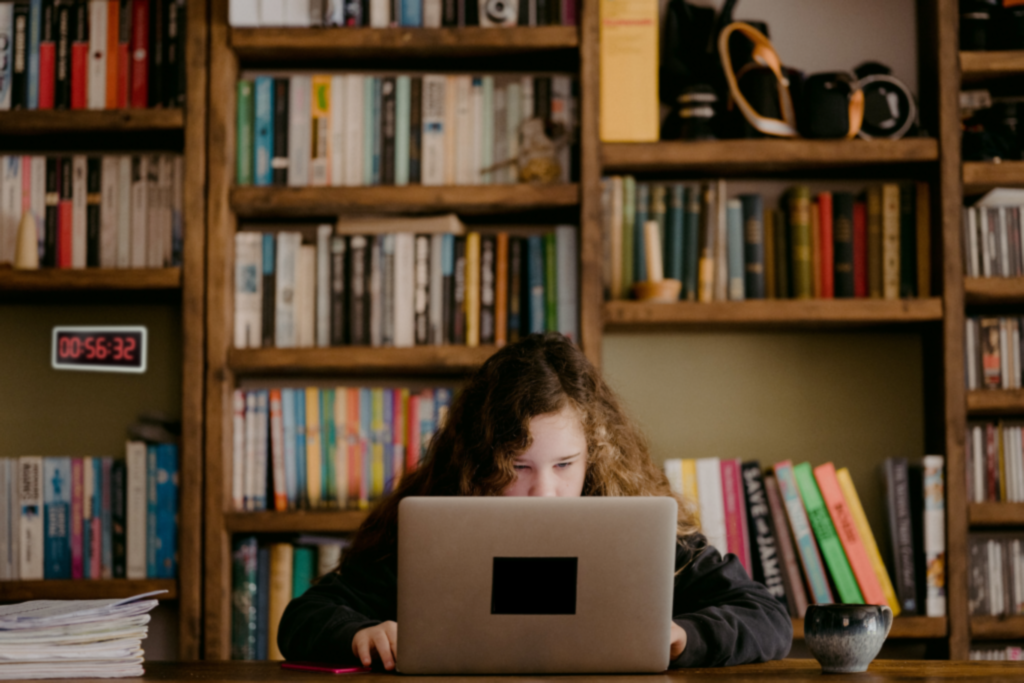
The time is {"hour": 0, "minute": 56, "second": 32}
